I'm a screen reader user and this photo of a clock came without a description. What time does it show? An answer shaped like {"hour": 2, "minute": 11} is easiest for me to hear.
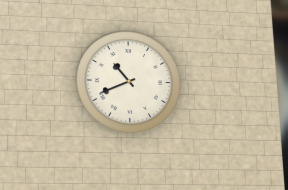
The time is {"hour": 10, "minute": 41}
